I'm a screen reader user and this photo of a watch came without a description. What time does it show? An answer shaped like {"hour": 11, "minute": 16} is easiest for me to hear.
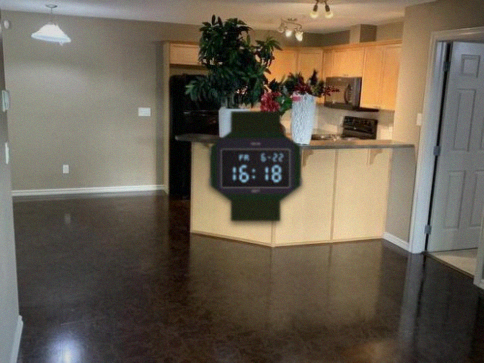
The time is {"hour": 16, "minute": 18}
